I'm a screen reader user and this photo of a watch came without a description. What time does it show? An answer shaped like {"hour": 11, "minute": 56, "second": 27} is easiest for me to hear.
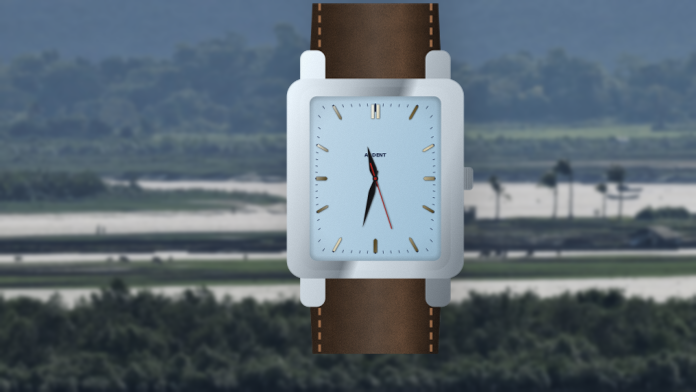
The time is {"hour": 11, "minute": 32, "second": 27}
